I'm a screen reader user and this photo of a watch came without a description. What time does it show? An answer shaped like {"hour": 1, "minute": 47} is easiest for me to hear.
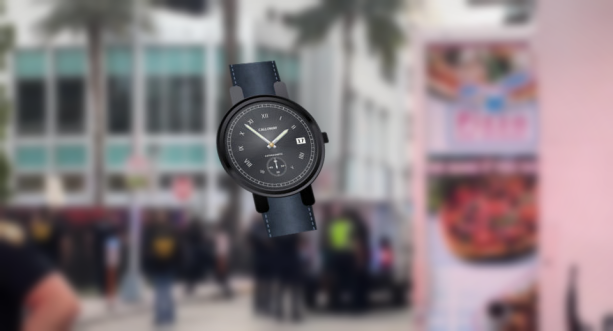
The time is {"hour": 1, "minute": 53}
